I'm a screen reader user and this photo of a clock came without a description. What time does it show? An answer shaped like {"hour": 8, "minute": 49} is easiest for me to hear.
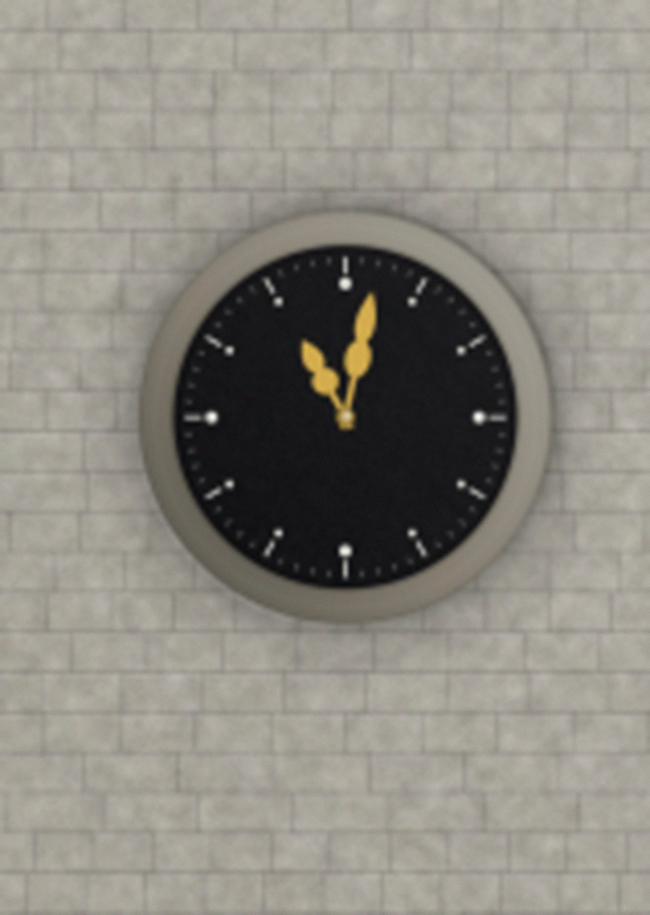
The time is {"hour": 11, "minute": 2}
